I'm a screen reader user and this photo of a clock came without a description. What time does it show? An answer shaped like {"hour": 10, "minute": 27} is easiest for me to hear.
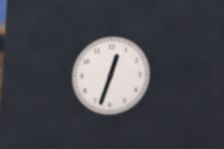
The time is {"hour": 12, "minute": 33}
